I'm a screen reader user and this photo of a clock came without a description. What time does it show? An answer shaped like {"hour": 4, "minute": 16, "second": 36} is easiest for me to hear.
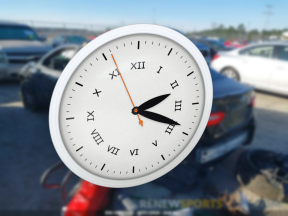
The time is {"hour": 2, "minute": 18, "second": 56}
